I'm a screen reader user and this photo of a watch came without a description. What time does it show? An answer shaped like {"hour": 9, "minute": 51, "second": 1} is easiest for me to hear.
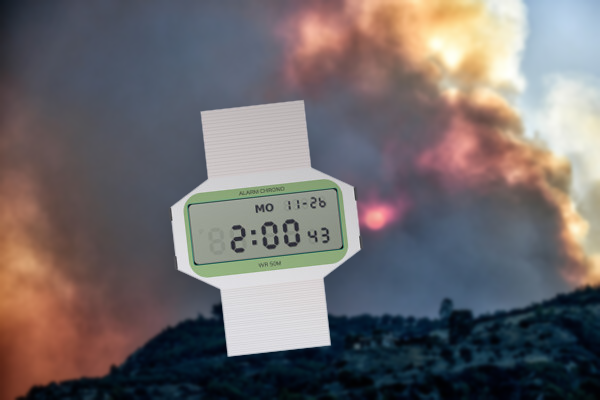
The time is {"hour": 2, "minute": 0, "second": 43}
